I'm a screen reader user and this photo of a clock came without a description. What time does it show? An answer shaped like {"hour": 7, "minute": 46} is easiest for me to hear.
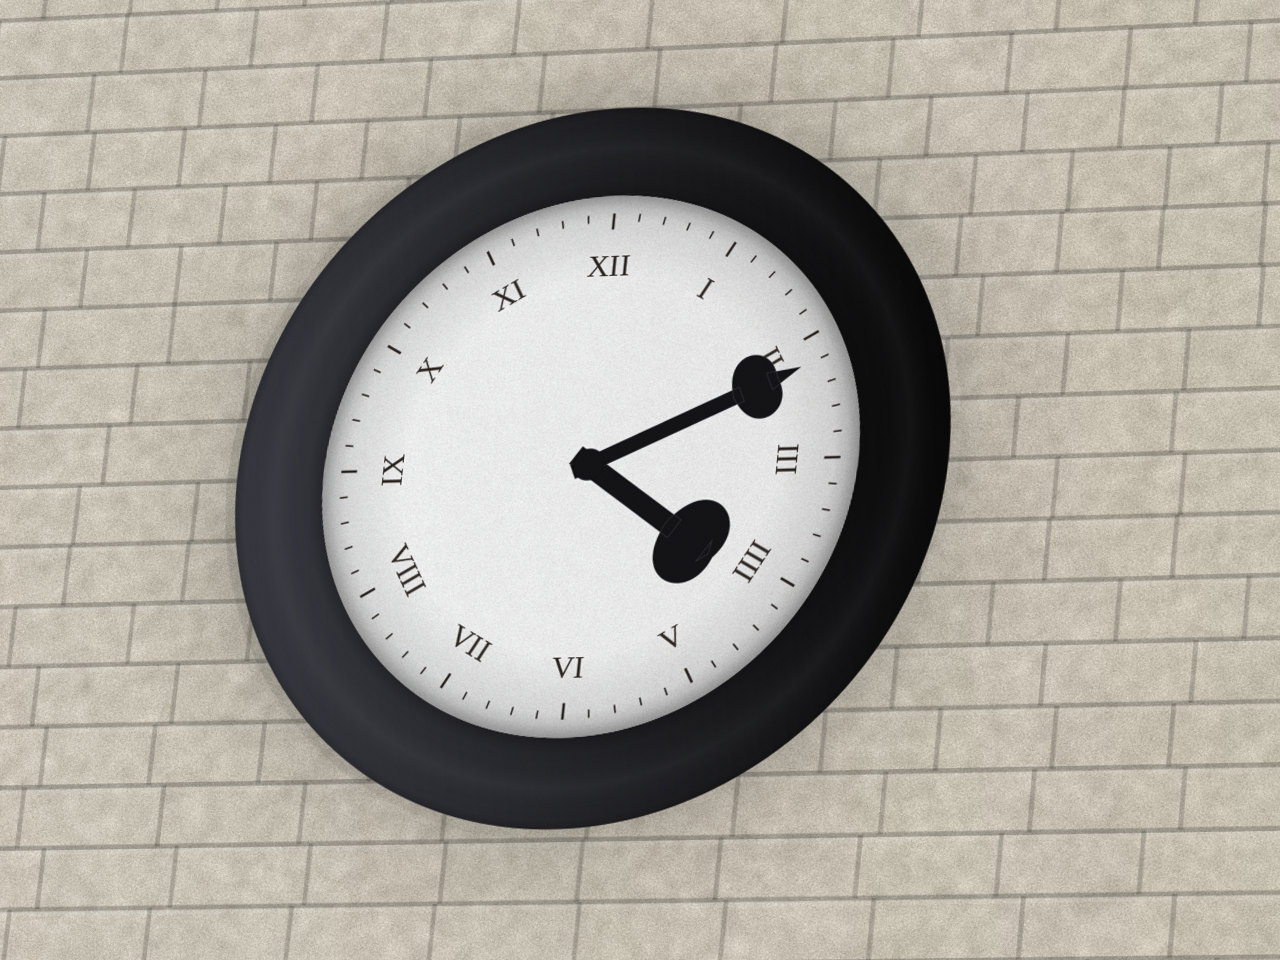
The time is {"hour": 4, "minute": 11}
